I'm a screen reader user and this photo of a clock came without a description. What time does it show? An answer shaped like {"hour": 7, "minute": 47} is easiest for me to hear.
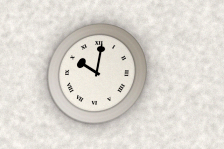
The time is {"hour": 10, "minute": 1}
